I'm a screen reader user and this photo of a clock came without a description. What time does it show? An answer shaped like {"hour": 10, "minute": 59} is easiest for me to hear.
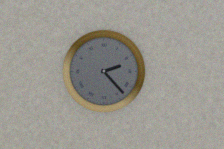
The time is {"hour": 2, "minute": 23}
